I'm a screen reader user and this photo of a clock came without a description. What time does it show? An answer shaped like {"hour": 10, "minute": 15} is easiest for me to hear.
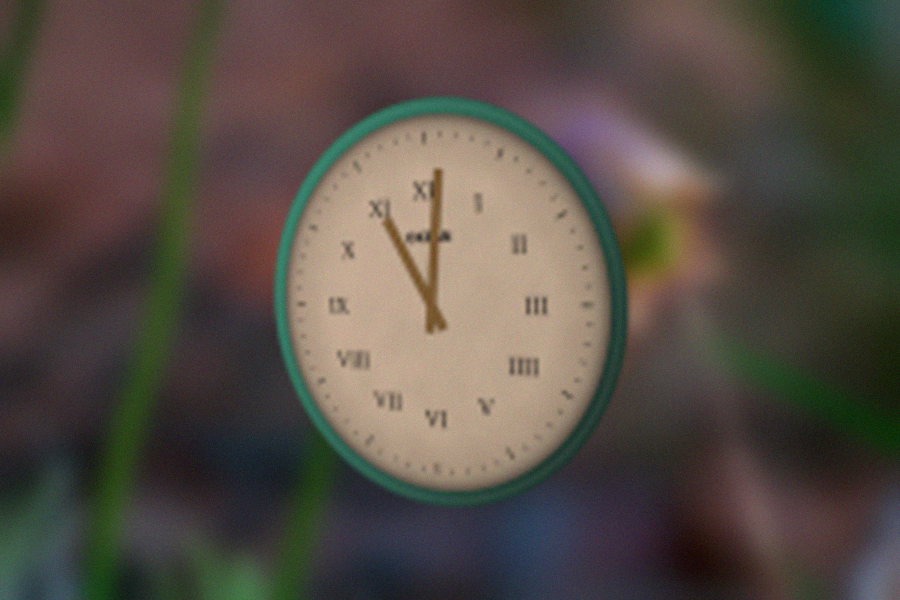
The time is {"hour": 11, "minute": 1}
